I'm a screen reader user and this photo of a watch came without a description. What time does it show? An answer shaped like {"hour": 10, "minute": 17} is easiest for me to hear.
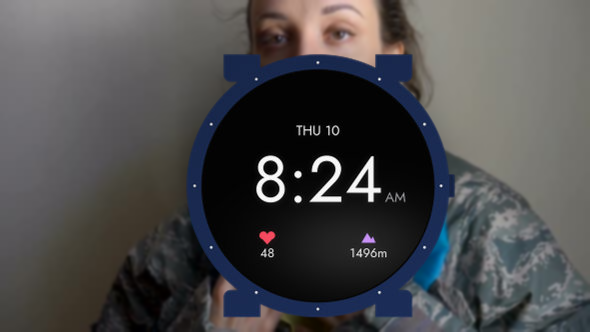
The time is {"hour": 8, "minute": 24}
